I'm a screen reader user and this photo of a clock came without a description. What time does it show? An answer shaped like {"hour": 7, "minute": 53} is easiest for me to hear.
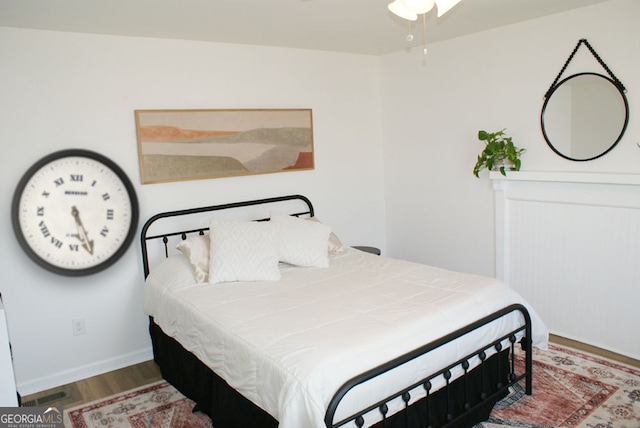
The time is {"hour": 5, "minute": 26}
